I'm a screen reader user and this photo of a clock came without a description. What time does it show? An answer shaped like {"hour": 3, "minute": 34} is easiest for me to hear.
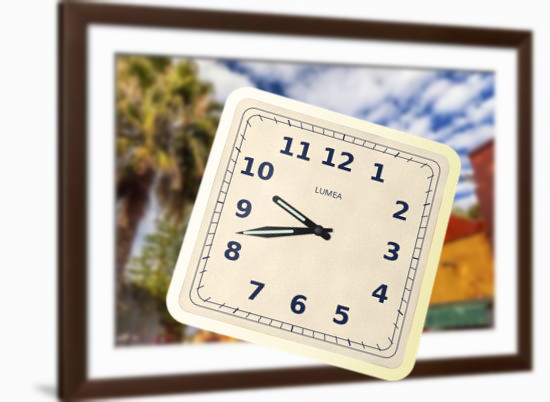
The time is {"hour": 9, "minute": 42}
